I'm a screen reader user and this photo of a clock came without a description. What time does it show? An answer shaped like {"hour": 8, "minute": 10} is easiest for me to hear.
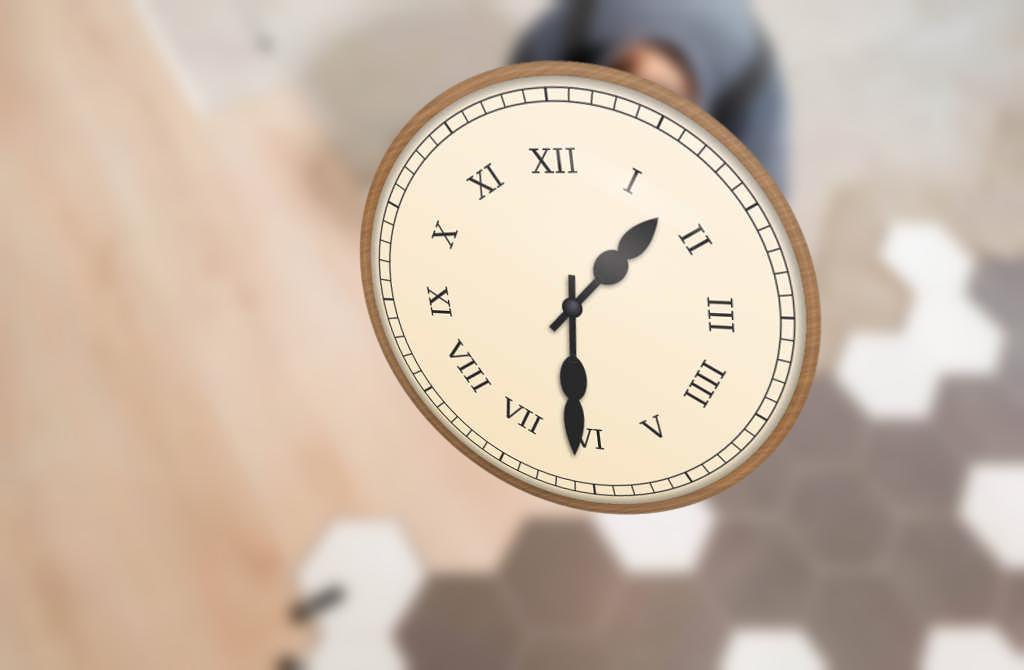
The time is {"hour": 1, "minute": 31}
